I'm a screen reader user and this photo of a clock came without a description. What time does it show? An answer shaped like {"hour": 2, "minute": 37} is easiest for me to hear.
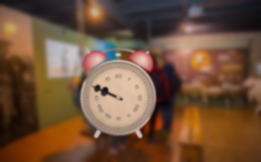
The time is {"hour": 9, "minute": 49}
